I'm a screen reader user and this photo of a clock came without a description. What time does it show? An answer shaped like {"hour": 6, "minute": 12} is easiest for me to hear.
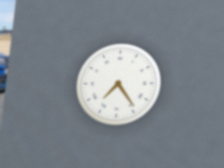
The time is {"hour": 7, "minute": 24}
